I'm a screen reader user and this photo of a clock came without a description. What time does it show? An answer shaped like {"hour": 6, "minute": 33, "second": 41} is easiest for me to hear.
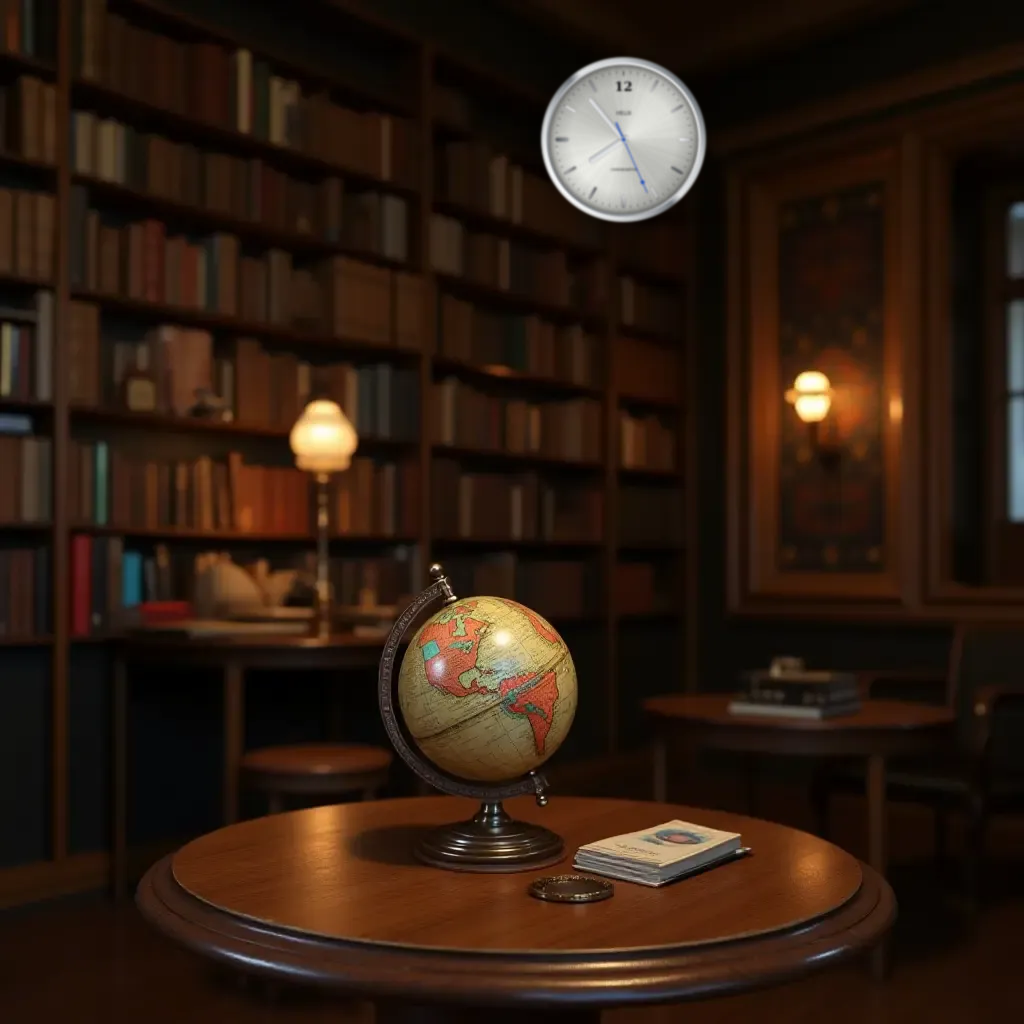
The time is {"hour": 7, "minute": 53, "second": 26}
